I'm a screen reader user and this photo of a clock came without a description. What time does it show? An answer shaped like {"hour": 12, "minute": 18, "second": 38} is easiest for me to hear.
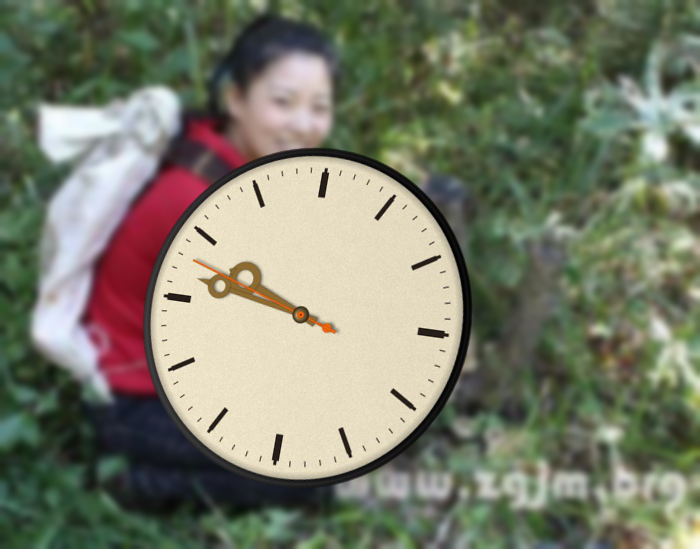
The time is {"hour": 9, "minute": 46, "second": 48}
